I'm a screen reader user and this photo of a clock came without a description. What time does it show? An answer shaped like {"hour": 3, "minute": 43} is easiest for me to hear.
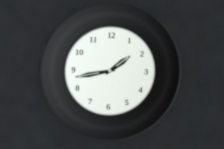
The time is {"hour": 1, "minute": 43}
